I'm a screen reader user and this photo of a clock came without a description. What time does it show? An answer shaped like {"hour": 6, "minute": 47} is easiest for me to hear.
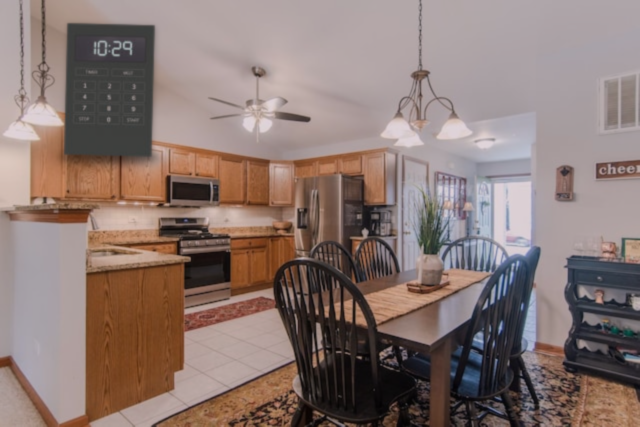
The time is {"hour": 10, "minute": 29}
